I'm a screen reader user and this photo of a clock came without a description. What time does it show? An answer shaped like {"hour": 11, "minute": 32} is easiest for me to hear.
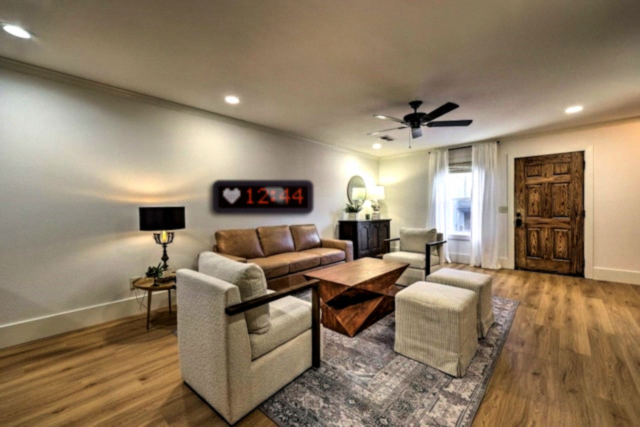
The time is {"hour": 12, "minute": 44}
